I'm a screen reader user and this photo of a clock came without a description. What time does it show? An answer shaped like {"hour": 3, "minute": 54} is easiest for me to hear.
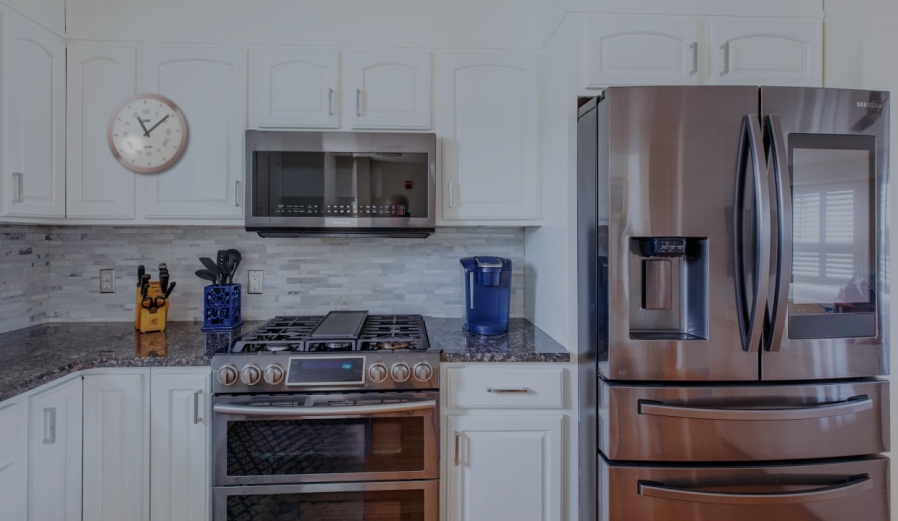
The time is {"hour": 11, "minute": 9}
